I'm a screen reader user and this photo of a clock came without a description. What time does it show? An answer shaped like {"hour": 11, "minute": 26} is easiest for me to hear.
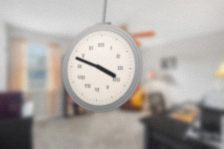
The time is {"hour": 3, "minute": 48}
